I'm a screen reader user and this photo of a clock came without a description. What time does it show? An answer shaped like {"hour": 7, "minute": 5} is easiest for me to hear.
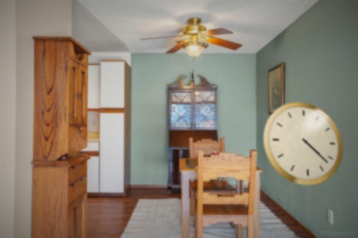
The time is {"hour": 4, "minute": 22}
